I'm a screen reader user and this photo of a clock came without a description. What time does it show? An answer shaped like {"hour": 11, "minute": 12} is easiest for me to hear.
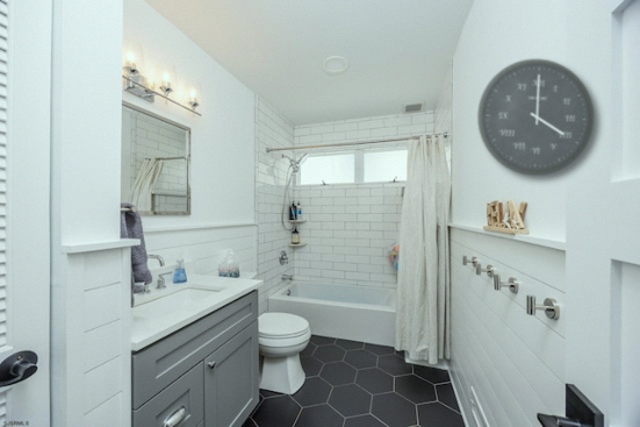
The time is {"hour": 4, "minute": 0}
